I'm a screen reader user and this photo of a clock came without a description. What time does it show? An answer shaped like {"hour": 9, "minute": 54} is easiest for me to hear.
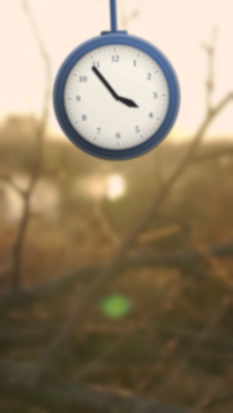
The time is {"hour": 3, "minute": 54}
